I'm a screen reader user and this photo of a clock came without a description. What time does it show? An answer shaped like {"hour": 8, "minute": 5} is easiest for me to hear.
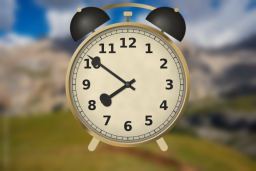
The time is {"hour": 7, "minute": 51}
